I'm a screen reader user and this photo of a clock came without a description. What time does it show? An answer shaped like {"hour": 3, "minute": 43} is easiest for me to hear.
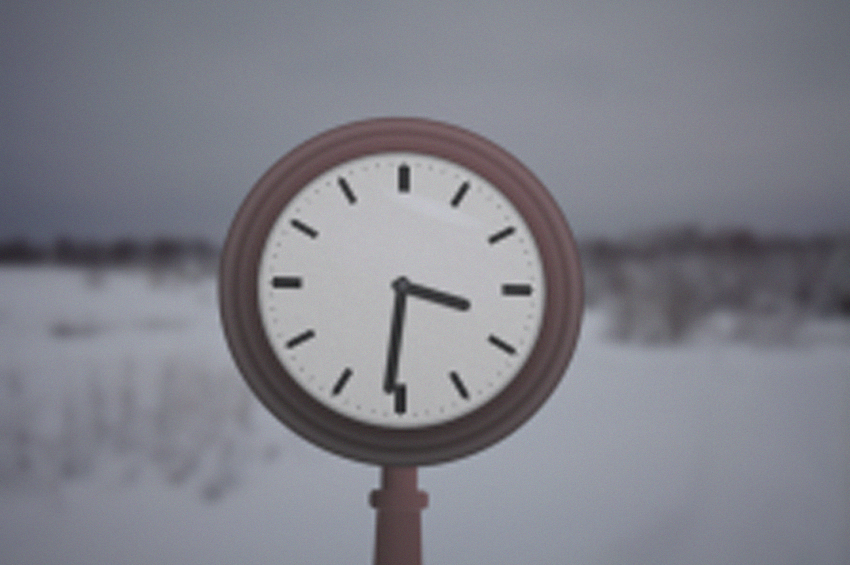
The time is {"hour": 3, "minute": 31}
